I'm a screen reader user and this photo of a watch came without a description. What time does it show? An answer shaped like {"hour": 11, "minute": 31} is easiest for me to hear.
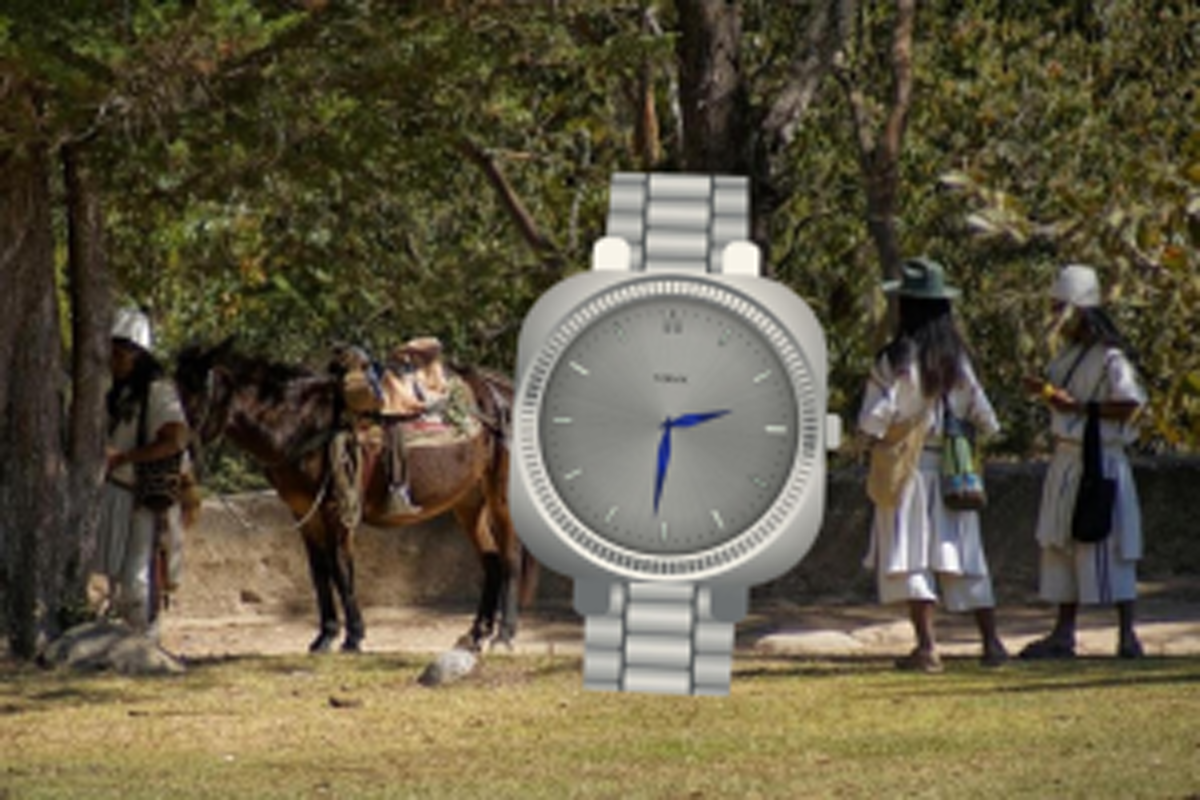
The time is {"hour": 2, "minute": 31}
